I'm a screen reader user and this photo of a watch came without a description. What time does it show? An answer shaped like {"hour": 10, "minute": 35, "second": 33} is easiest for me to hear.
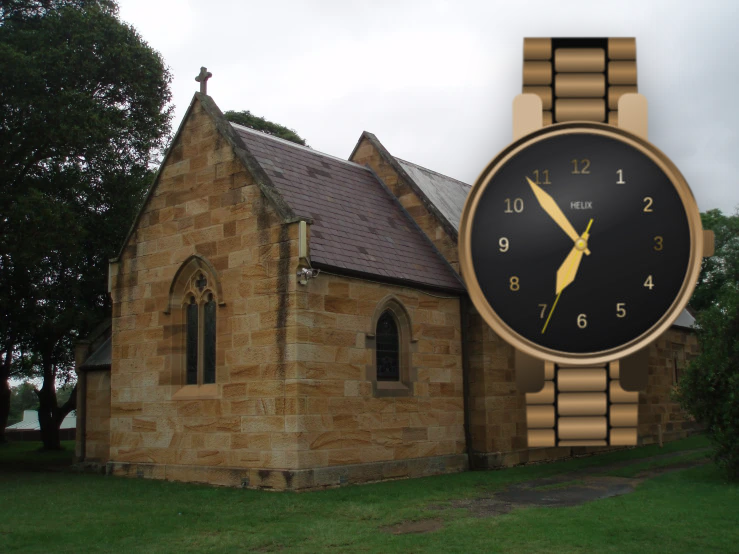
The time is {"hour": 6, "minute": 53, "second": 34}
